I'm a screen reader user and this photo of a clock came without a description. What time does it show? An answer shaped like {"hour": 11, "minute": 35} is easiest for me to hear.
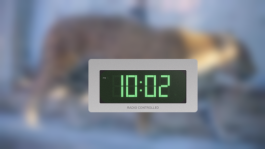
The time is {"hour": 10, "minute": 2}
